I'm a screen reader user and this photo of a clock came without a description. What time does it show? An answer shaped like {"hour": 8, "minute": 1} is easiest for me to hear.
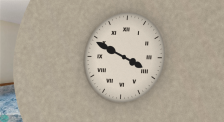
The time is {"hour": 3, "minute": 49}
